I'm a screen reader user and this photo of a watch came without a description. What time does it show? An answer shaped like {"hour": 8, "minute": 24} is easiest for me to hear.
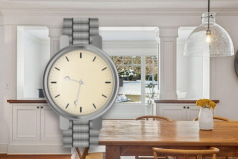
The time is {"hour": 9, "minute": 32}
